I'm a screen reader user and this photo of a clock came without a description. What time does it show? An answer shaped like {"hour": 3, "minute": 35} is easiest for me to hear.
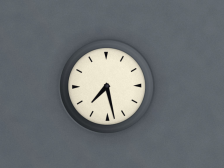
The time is {"hour": 7, "minute": 28}
